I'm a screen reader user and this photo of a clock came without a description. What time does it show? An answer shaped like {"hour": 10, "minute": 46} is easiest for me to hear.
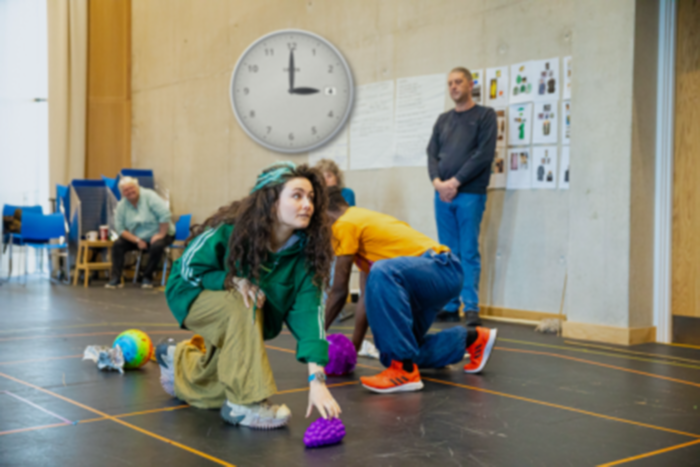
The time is {"hour": 3, "minute": 0}
